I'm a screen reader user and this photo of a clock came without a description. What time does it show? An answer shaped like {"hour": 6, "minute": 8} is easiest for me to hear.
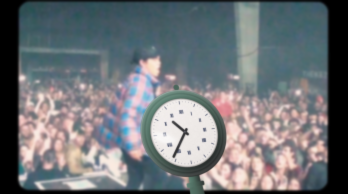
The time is {"hour": 10, "minute": 36}
